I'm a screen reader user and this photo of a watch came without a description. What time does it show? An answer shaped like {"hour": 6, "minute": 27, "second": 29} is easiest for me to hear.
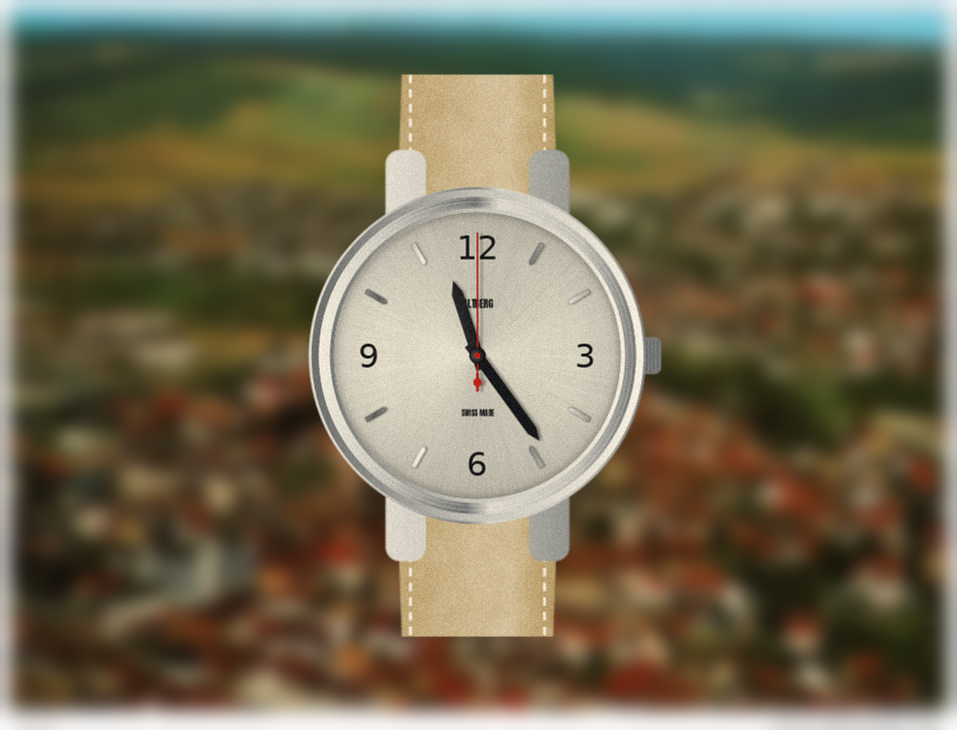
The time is {"hour": 11, "minute": 24, "second": 0}
